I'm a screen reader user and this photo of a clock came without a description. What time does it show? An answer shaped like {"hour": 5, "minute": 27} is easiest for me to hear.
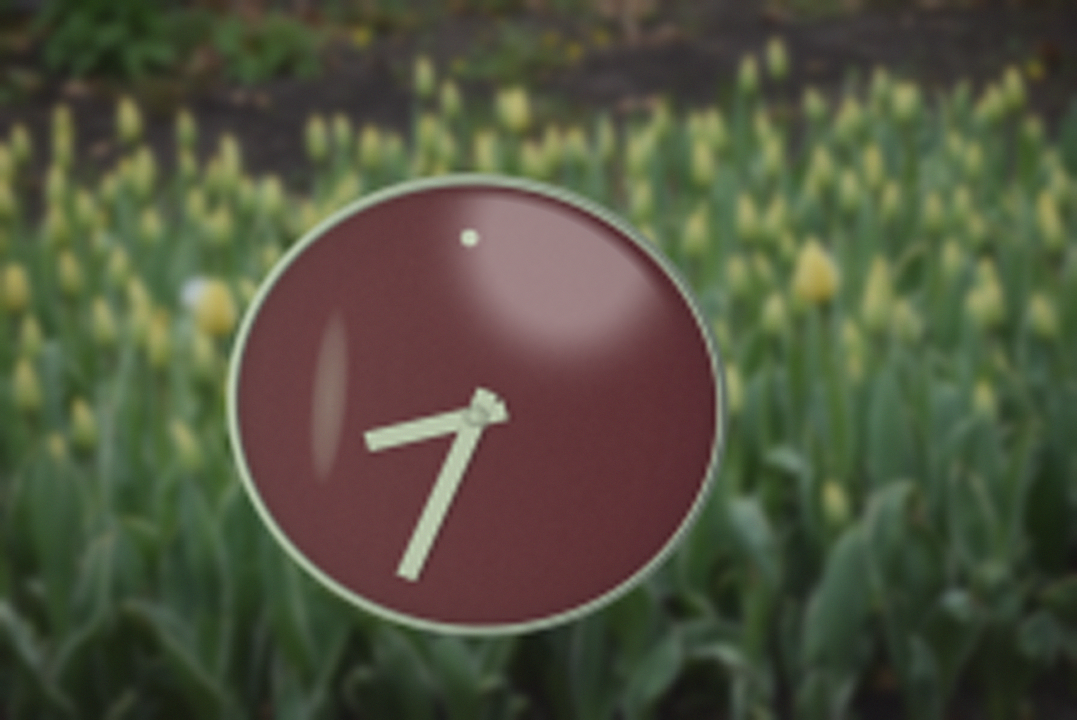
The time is {"hour": 8, "minute": 34}
